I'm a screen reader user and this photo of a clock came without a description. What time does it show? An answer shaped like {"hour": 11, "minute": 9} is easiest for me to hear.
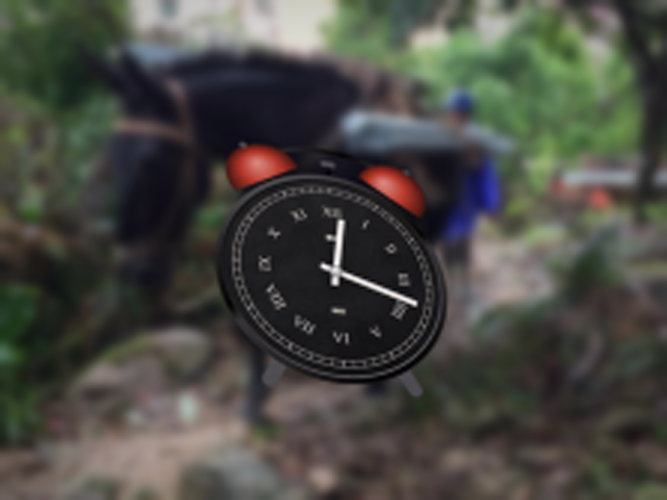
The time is {"hour": 12, "minute": 18}
